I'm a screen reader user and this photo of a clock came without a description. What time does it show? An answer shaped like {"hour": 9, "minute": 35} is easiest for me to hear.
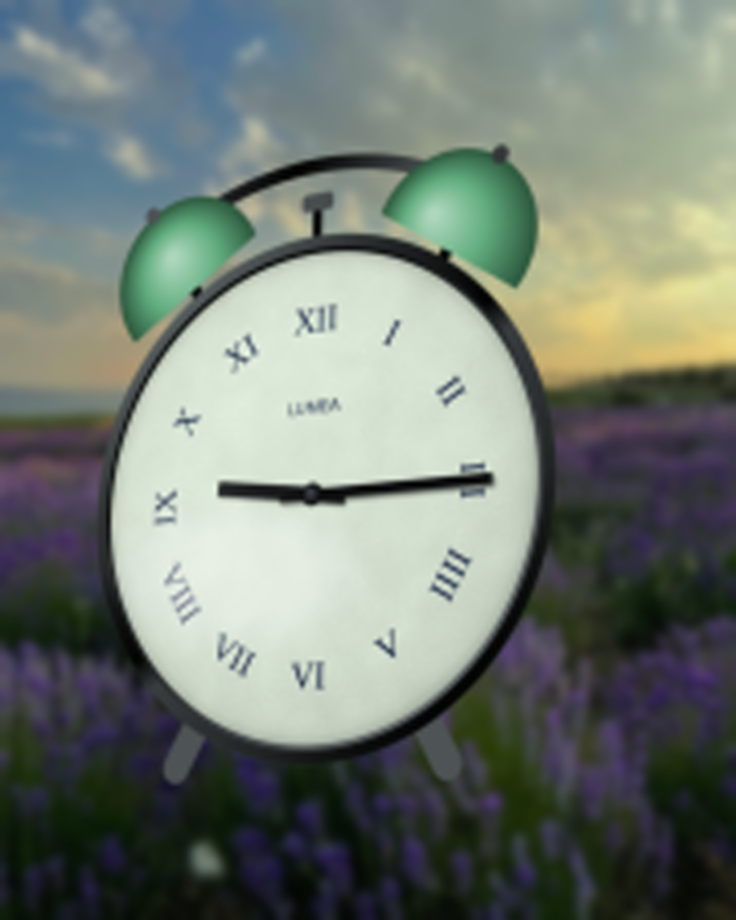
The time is {"hour": 9, "minute": 15}
